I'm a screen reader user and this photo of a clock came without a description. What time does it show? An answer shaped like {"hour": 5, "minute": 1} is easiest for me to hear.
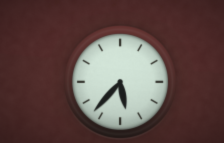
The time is {"hour": 5, "minute": 37}
